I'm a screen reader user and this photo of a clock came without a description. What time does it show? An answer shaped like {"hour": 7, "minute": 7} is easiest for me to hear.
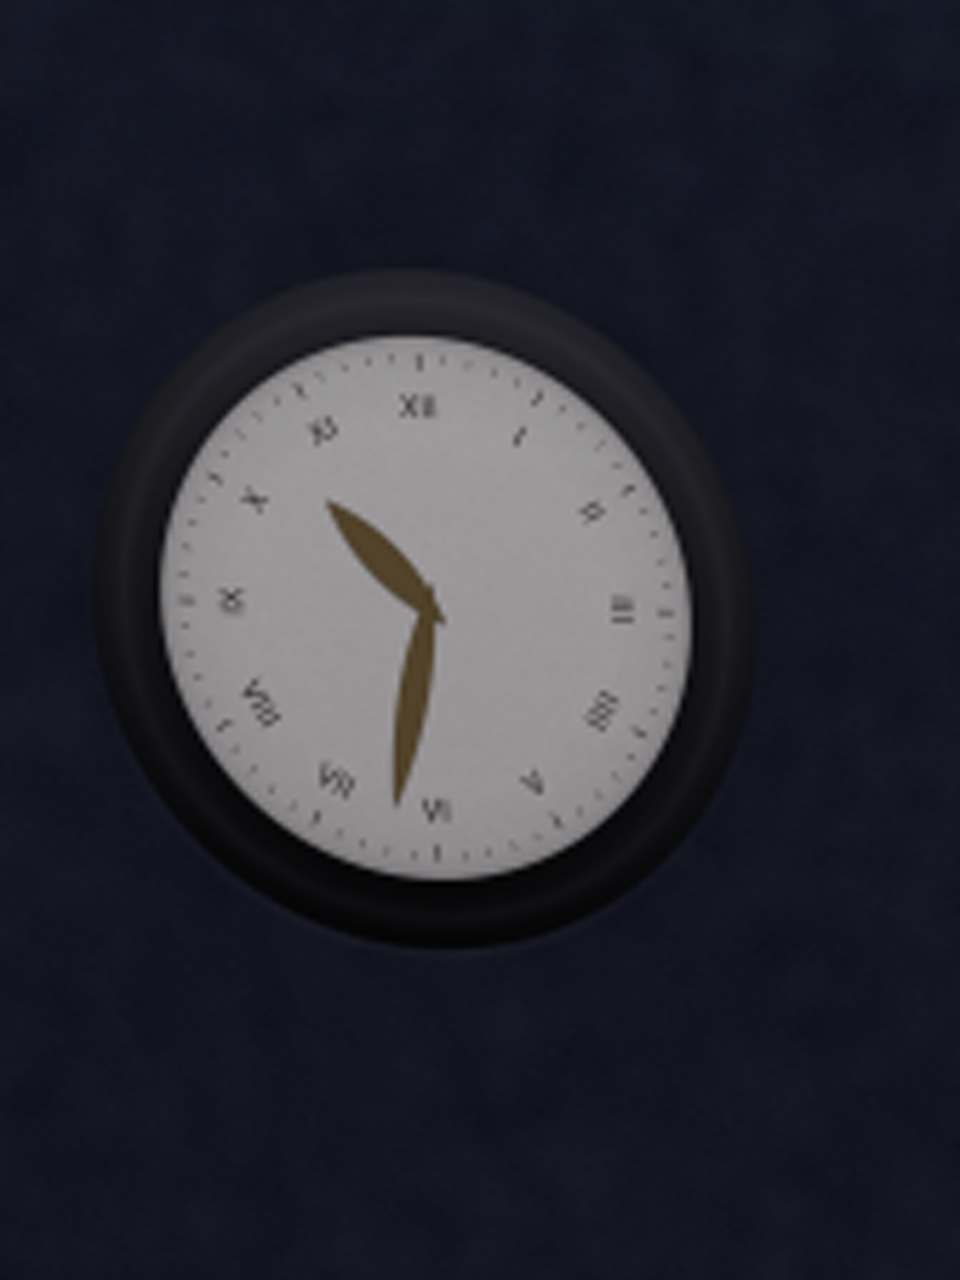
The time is {"hour": 10, "minute": 32}
